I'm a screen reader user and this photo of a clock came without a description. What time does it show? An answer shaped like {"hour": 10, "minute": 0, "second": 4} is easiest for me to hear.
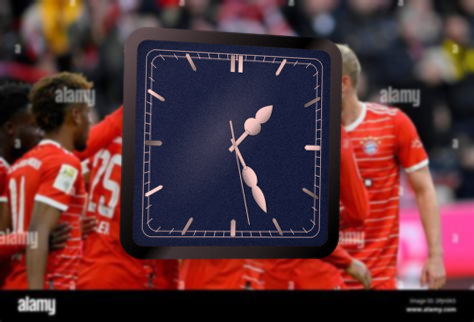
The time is {"hour": 1, "minute": 25, "second": 28}
